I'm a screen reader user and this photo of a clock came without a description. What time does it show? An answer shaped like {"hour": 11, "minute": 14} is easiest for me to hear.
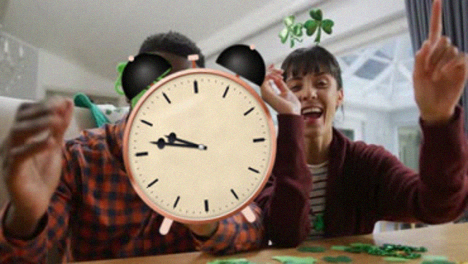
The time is {"hour": 9, "minute": 47}
